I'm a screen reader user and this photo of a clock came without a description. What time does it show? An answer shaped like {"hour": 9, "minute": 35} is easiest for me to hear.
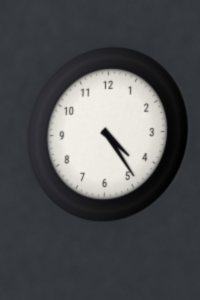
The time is {"hour": 4, "minute": 24}
